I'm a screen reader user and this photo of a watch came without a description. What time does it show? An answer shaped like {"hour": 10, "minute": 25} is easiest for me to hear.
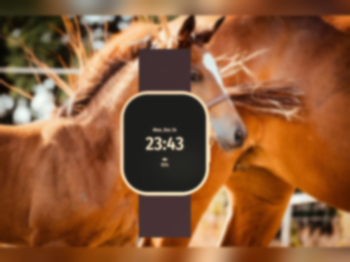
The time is {"hour": 23, "minute": 43}
